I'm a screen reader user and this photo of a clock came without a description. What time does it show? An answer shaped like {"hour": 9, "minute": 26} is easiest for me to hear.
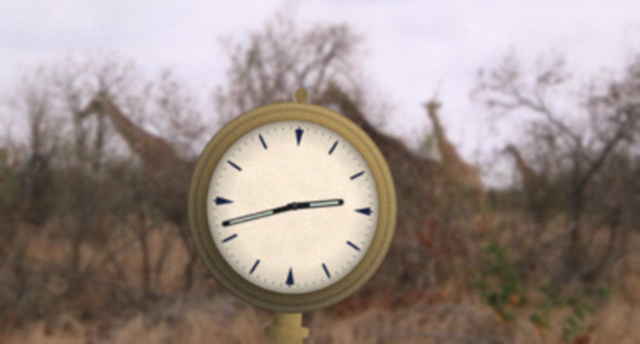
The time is {"hour": 2, "minute": 42}
